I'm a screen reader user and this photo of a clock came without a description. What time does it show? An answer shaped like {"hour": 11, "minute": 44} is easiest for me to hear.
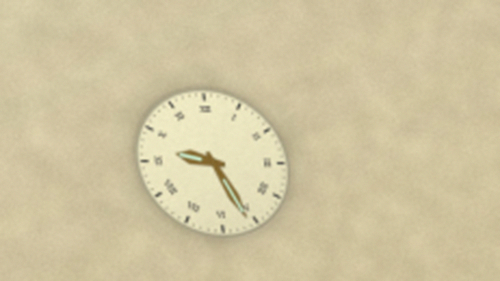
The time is {"hour": 9, "minute": 26}
